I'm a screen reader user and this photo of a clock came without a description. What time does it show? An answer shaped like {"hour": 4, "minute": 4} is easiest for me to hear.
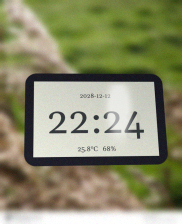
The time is {"hour": 22, "minute": 24}
